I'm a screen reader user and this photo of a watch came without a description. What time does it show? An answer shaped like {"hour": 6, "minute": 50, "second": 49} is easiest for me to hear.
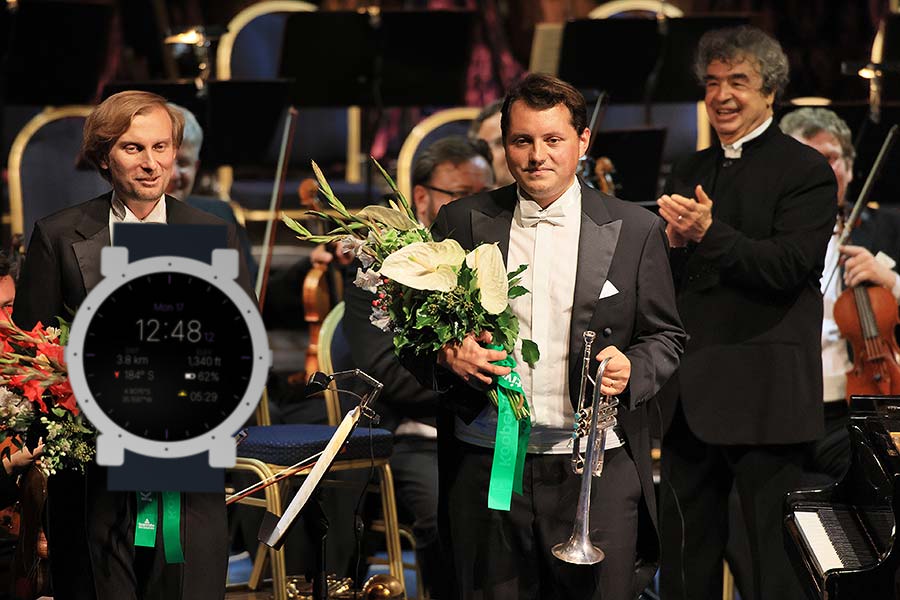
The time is {"hour": 12, "minute": 48, "second": 12}
